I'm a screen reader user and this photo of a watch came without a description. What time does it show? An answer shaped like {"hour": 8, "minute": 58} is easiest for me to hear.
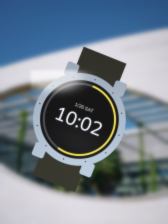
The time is {"hour": 10, "minute": 2}
